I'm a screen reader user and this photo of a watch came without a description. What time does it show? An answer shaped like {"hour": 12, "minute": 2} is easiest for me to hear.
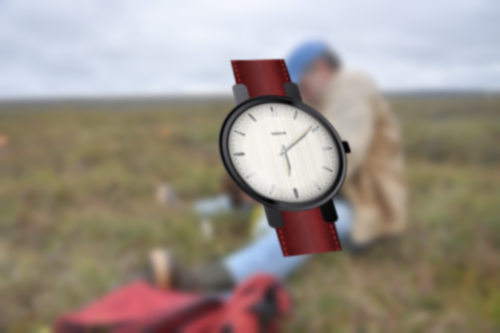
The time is {"hour": 6, "minute": 9}
